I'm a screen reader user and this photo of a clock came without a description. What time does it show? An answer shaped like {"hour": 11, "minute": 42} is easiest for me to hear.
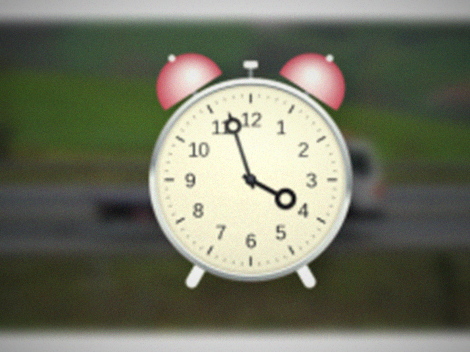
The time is {"hour": 3, "minute": 57}
